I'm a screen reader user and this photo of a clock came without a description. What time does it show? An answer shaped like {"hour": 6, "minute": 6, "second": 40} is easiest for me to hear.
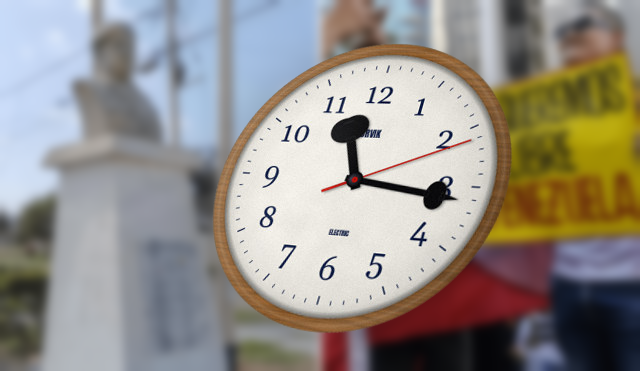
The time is {"hour": 11, "minute": 16, "second": 11}
